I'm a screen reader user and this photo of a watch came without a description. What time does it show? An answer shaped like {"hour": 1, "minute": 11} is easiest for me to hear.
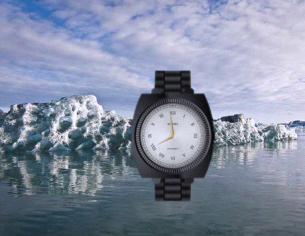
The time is {"hour": 7, "minute": 59}
